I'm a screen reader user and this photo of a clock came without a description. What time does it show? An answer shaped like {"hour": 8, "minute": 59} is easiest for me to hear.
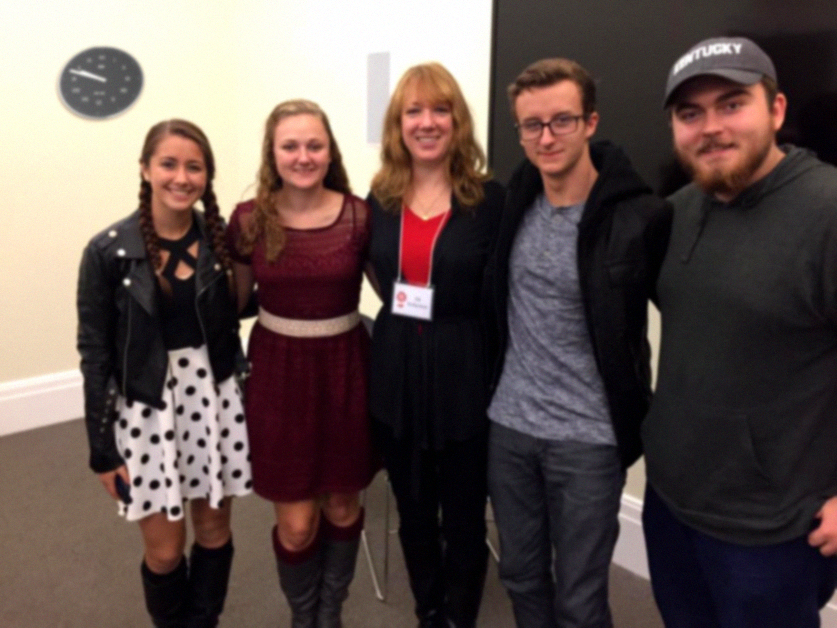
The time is {"hour": 9, "minute": 48}
